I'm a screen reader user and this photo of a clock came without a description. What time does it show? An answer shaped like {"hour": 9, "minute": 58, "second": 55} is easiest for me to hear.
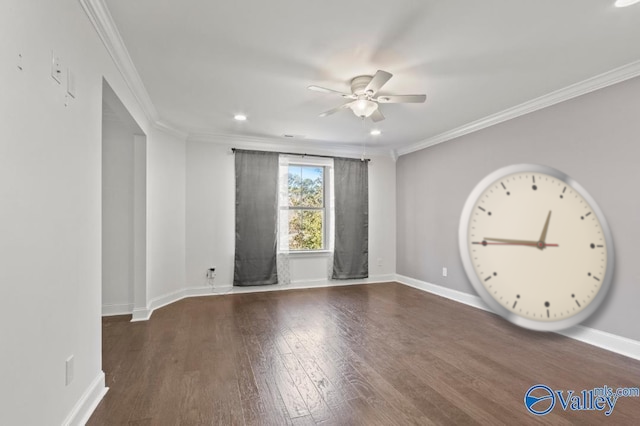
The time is {"hour": 12, "minute": 45, "second": 45}
